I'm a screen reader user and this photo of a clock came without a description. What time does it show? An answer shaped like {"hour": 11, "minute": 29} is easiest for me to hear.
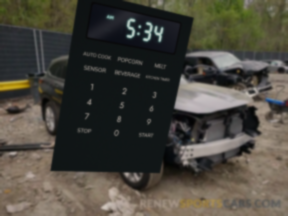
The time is {"hour": 5, "minute": 34}
